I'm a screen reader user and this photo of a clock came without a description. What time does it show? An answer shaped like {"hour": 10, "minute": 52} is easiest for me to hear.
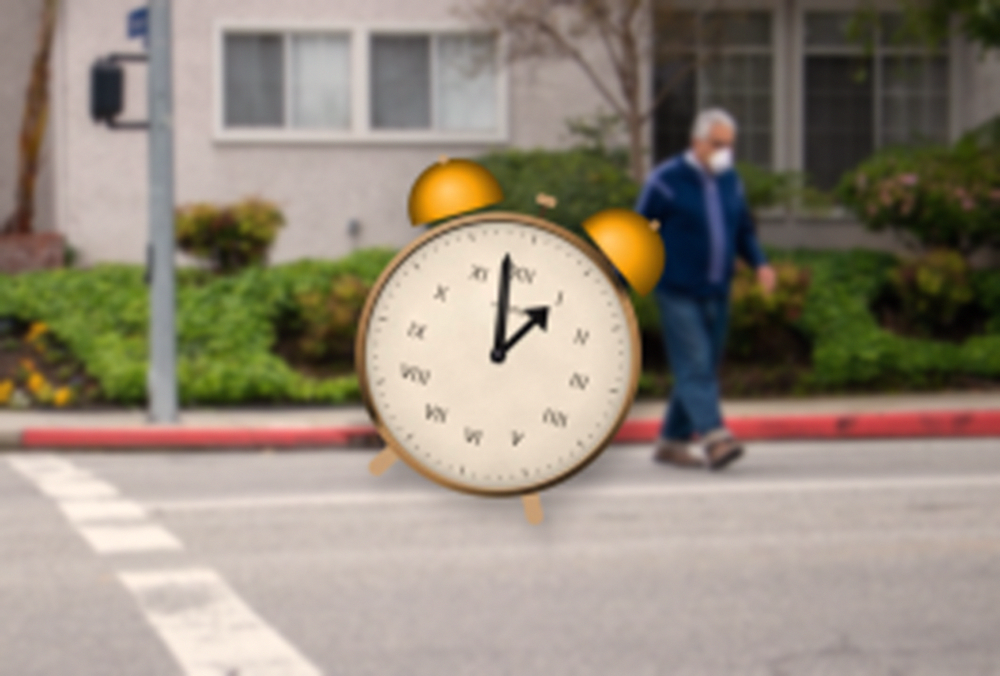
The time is {"hour": 12, "minute": 58}
